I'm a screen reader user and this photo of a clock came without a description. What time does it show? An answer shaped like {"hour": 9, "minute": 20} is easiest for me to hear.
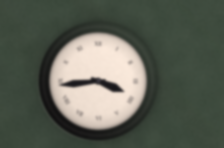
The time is {"hour": 3, "minute": 44}
